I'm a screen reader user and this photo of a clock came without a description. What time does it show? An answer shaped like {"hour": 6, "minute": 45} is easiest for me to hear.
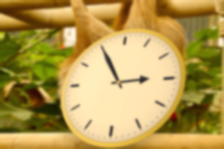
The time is {"hour": 2, "minute": 55}
